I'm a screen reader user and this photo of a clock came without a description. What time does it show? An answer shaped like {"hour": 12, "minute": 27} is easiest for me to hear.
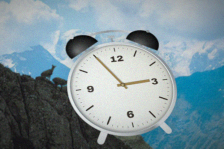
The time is {"hour": 2, "minute": 55}
